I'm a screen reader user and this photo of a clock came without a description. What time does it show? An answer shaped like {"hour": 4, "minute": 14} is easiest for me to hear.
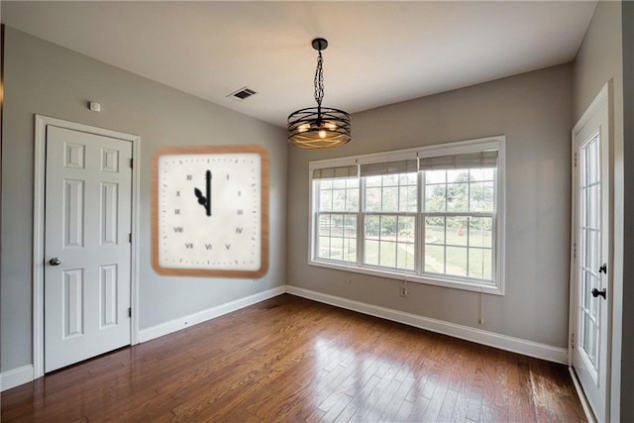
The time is {"hour": 11, "minute": 0}
